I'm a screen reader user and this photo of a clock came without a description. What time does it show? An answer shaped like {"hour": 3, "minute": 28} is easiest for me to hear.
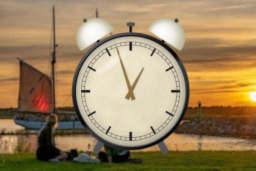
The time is {"hour": 12, "minute": 57}
